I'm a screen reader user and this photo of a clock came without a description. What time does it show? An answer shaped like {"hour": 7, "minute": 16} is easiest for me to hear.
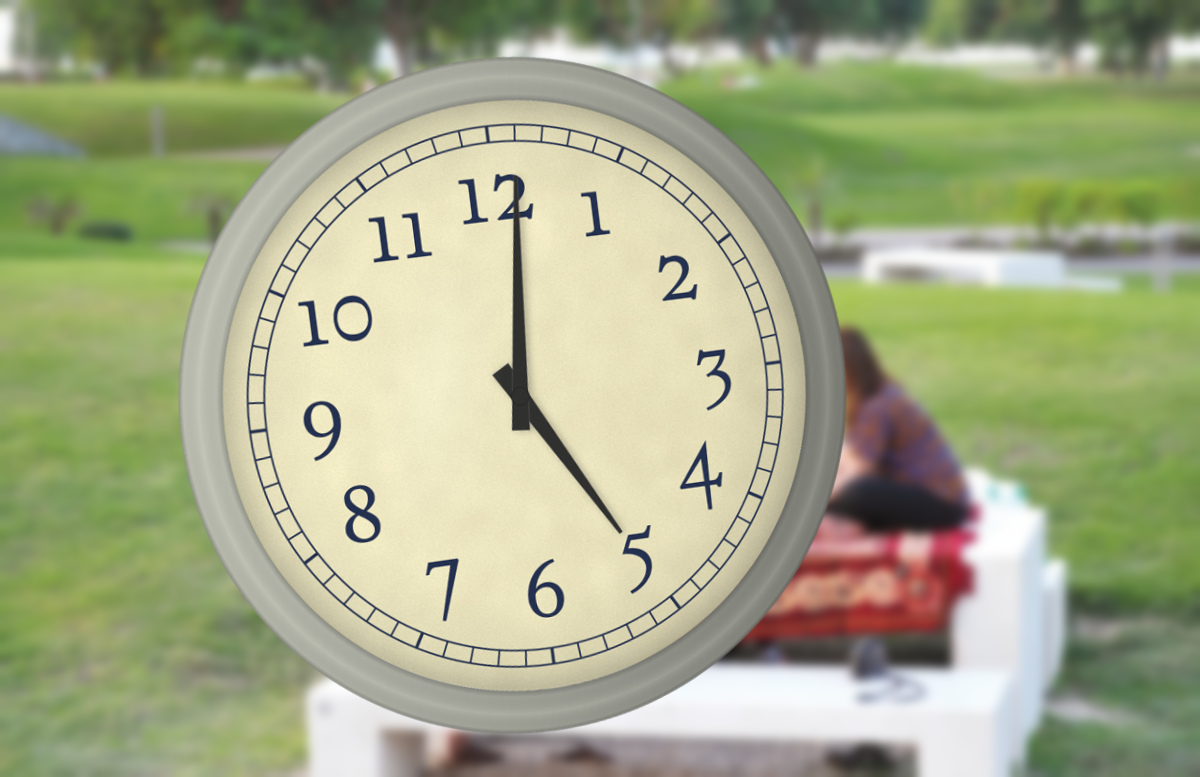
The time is {"hour": 5, "minute": 1}
